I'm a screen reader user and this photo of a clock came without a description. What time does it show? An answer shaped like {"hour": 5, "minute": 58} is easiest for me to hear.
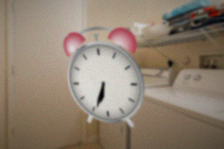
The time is {"hour": 6, "minute": 34}
